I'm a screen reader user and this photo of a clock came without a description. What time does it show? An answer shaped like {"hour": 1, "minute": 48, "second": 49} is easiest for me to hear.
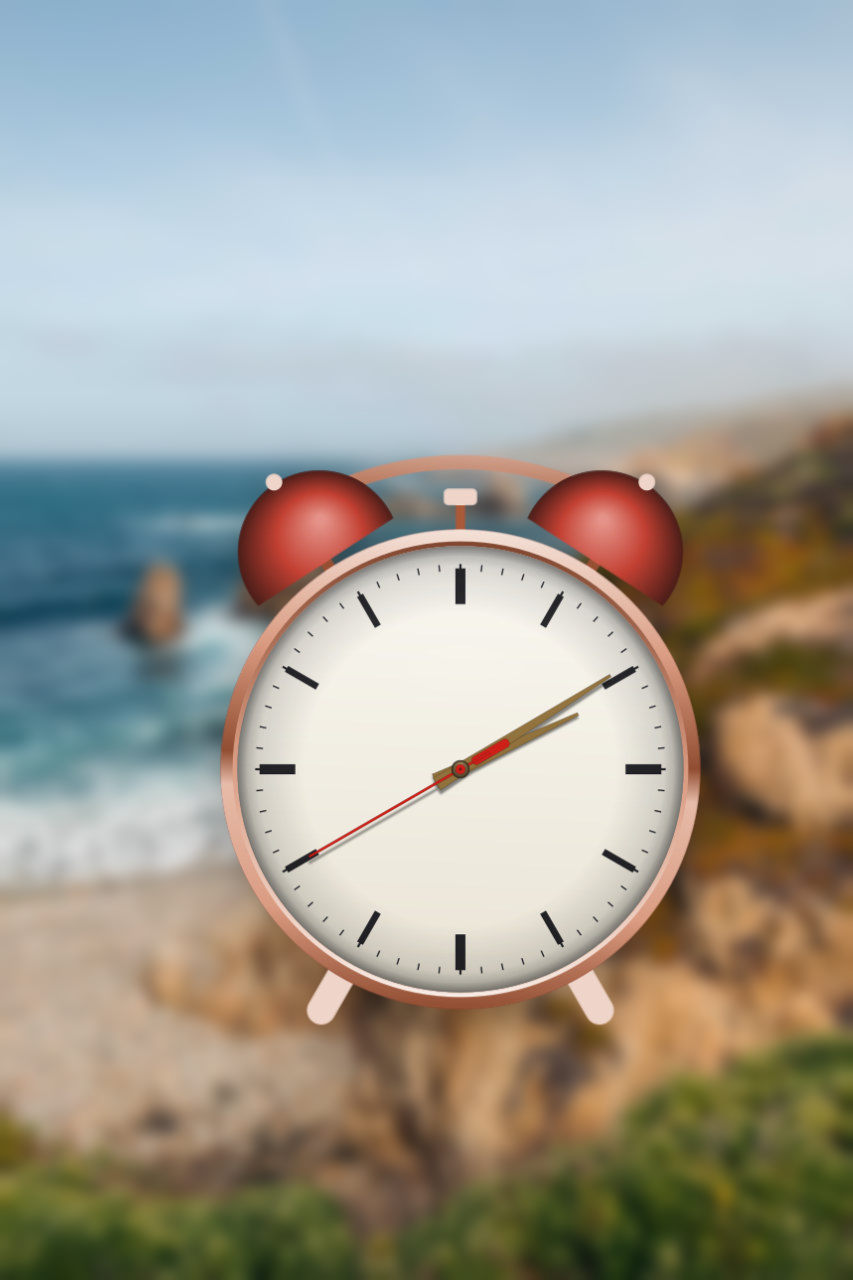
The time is {"hour": 2, "minute": 9, "second": 40}
